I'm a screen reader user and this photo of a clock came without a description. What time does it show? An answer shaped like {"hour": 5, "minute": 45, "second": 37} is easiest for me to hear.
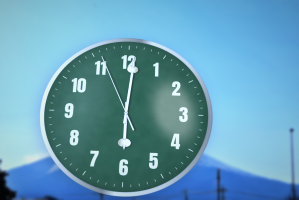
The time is {"hour": 6, "minute": 0, "second": 56}
